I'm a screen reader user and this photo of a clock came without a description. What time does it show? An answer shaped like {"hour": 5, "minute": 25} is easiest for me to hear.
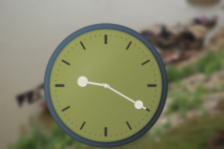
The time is {"hour": 9, "minute": 20}
